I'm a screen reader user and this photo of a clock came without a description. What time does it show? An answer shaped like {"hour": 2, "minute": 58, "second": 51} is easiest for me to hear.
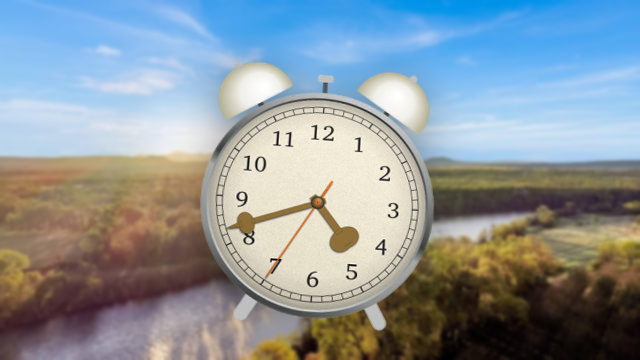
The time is {"hour": 4, "minute": 41, "second": 35}
